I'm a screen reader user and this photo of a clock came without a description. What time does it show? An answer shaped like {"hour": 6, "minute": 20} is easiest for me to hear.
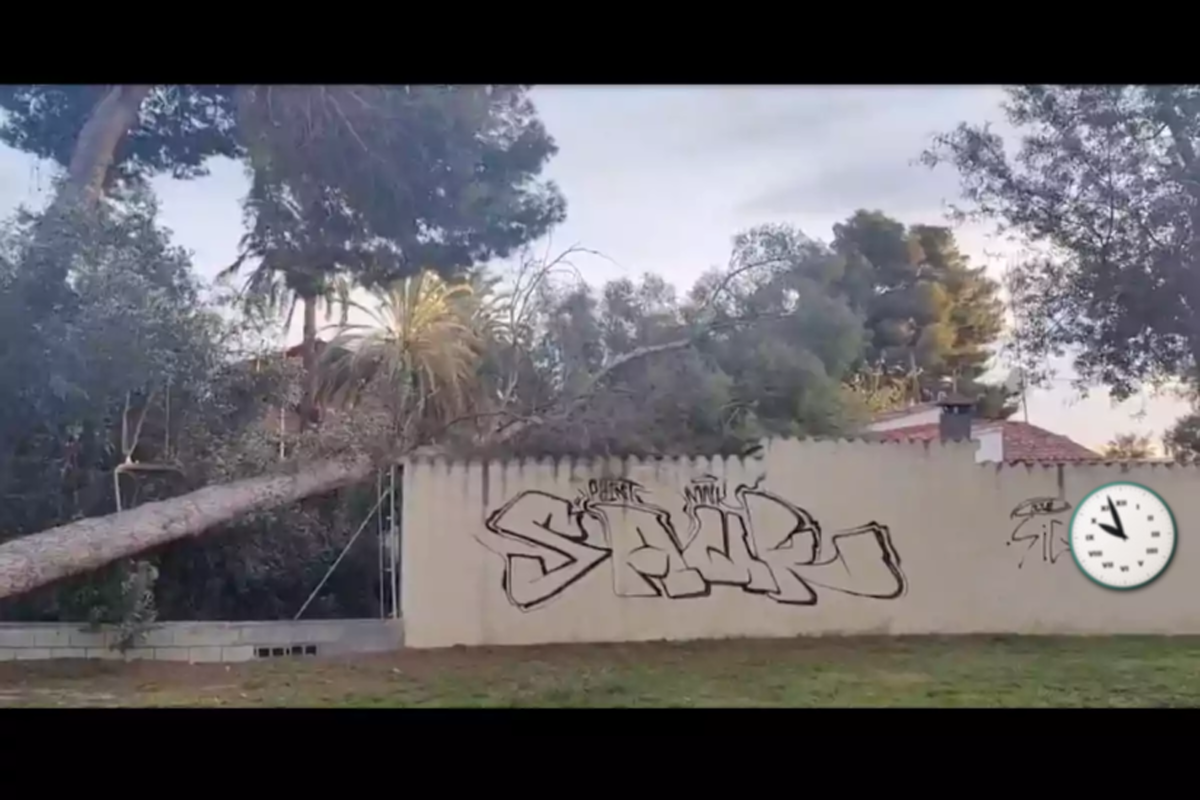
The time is {"hour": 9, "minute": 57}
